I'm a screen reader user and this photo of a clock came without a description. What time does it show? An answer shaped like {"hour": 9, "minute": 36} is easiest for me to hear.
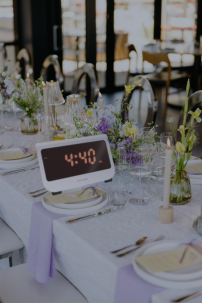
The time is {"hour": 4, "minute": 40}
